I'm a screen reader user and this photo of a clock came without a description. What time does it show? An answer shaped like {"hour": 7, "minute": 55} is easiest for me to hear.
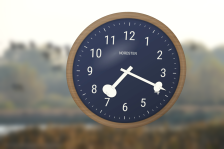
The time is {"hour": 7, "minute": 19}
